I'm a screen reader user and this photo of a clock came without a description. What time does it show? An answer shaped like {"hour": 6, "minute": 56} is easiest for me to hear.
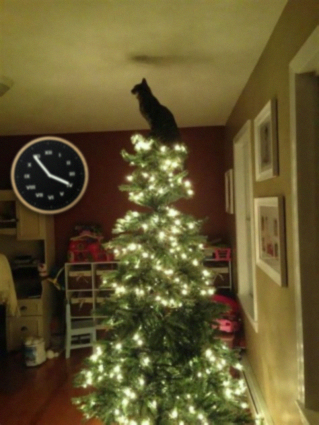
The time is {"hour": 3, "minute": 54}
